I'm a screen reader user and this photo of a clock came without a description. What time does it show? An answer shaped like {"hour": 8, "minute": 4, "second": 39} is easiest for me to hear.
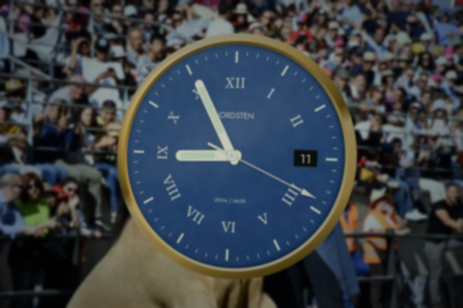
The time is {"hour": 8, "minute": 55, "second": 19}
